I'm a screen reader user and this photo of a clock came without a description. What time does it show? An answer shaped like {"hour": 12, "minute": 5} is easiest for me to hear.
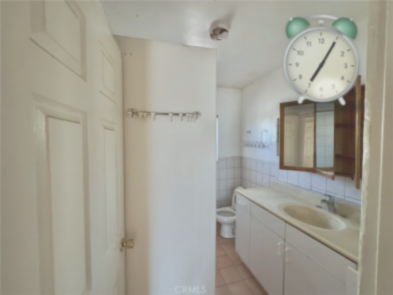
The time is {"hour": 7, "minute": 5}
